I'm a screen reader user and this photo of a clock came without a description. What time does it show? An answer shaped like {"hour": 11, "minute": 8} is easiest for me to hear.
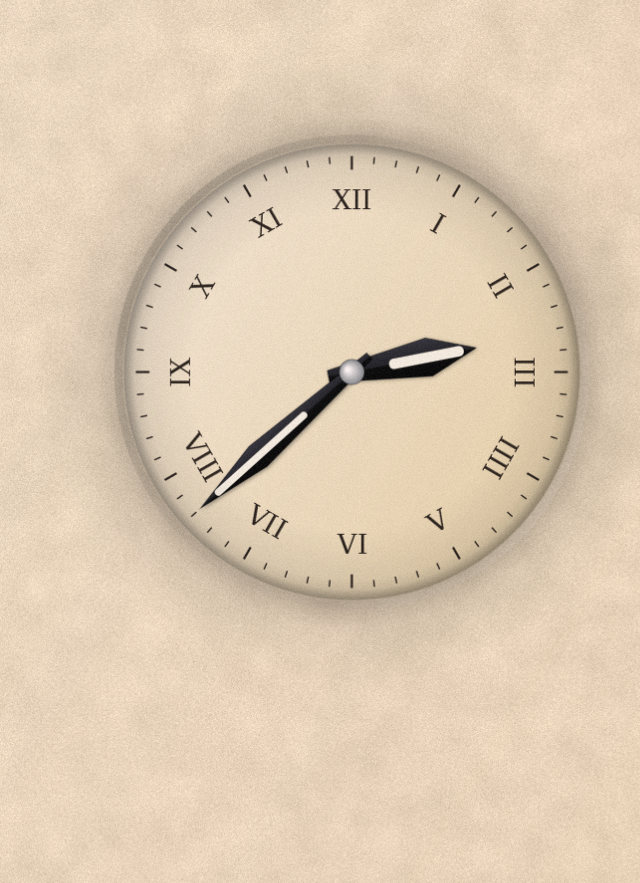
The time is {"hour": 2, "minute": 38}
